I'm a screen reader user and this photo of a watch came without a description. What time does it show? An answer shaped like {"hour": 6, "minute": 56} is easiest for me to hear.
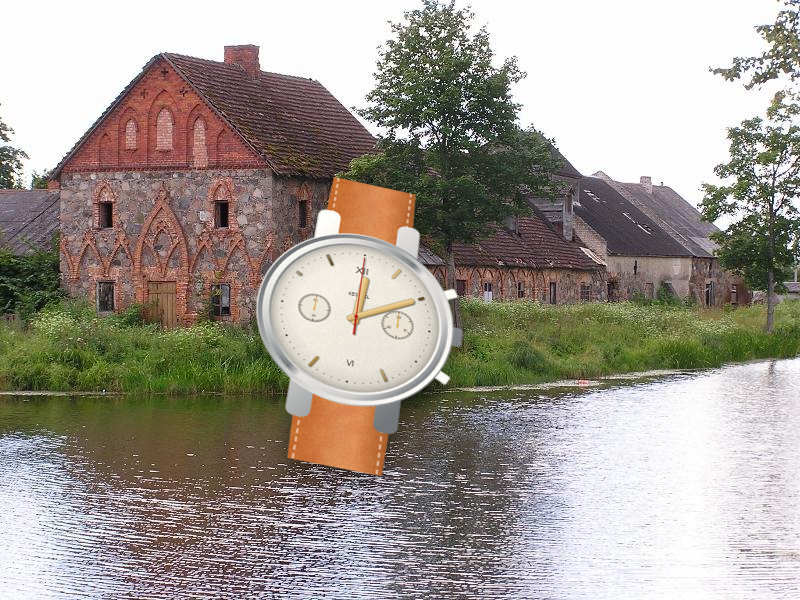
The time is {"hour": 12, "minute": 10}
